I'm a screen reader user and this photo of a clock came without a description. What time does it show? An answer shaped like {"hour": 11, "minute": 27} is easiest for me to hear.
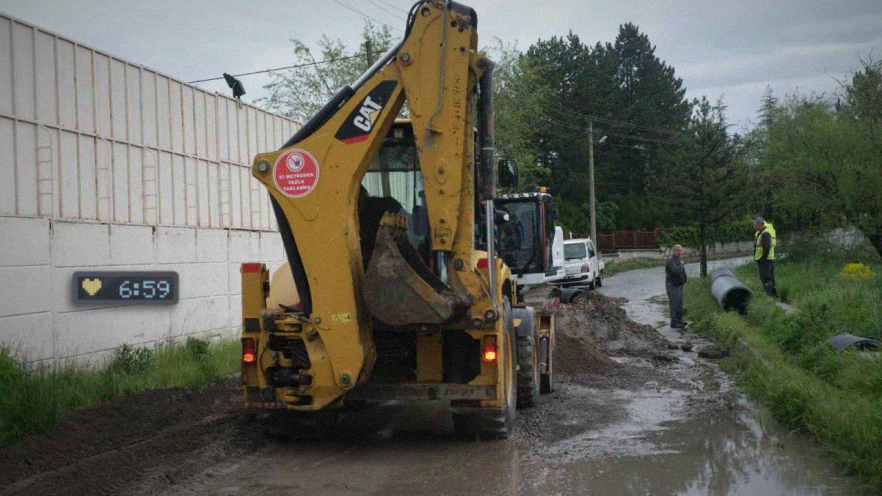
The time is {"hour": 6, "minute": 59}
